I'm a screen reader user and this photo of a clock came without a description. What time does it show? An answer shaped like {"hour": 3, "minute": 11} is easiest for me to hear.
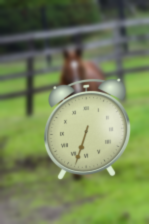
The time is {"hour": 6, "minute": 33}
